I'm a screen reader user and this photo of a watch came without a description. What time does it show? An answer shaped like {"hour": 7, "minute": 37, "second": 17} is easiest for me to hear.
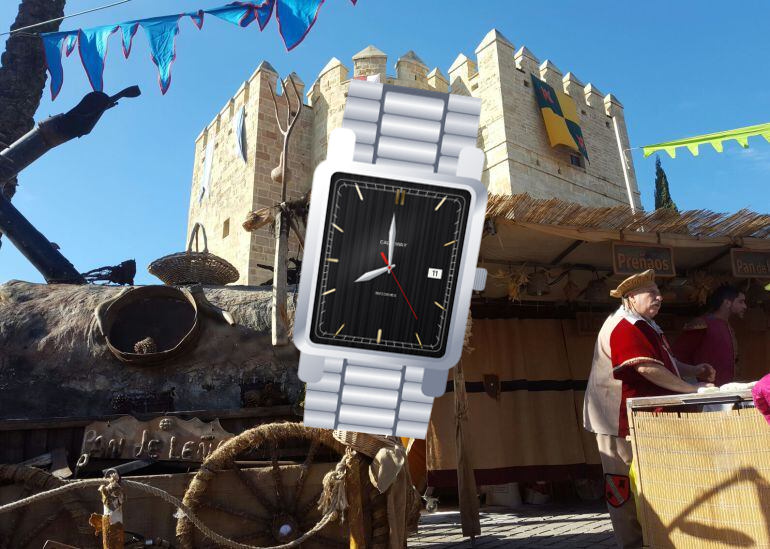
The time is {"hour": 7, "minute": 59, "second": 24}
